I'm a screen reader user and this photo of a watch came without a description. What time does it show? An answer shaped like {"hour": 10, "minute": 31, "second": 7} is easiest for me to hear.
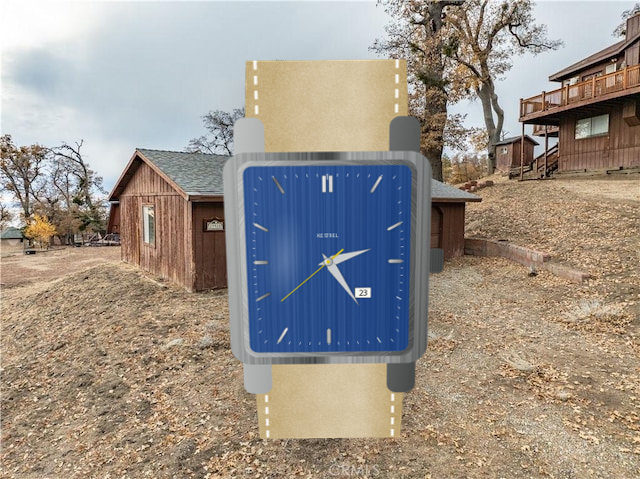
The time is {"hour": 2, "minute": 24, "second": 38}
